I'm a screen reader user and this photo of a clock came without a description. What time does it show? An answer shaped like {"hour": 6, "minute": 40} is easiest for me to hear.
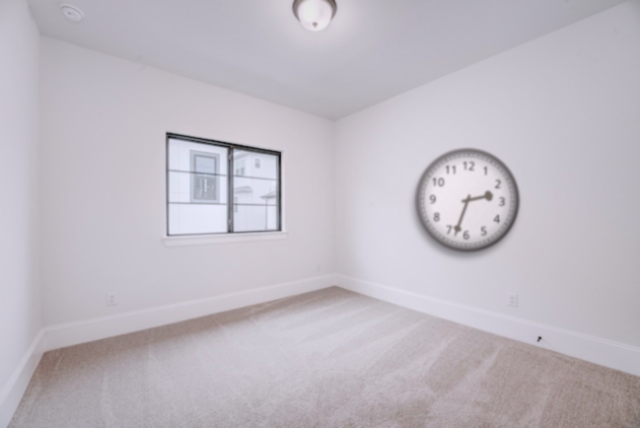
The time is {"hour": 2, "minute": 33}
